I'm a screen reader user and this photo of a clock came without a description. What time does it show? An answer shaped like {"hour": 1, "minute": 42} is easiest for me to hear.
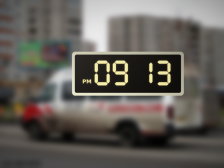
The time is {"hour": 9, "minute": 13}
